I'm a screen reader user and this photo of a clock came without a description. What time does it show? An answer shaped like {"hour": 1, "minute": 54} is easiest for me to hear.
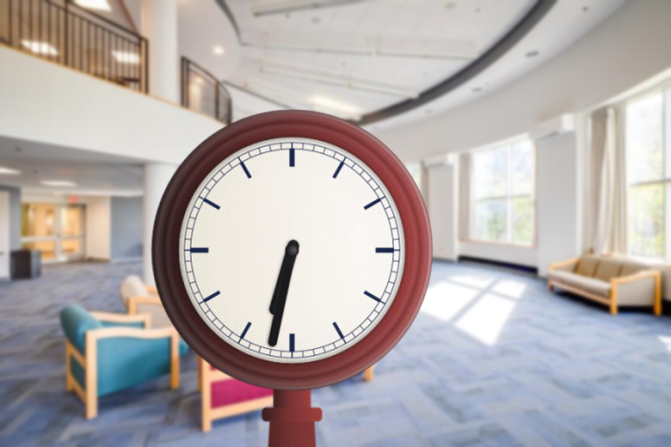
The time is {"hour": 6, "minute": 32}
